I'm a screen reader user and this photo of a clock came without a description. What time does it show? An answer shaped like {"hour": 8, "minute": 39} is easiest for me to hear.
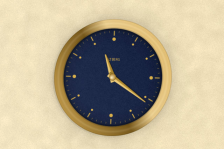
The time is {"hour": 11, "minute": 21}
